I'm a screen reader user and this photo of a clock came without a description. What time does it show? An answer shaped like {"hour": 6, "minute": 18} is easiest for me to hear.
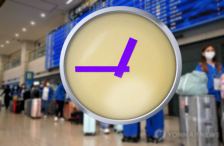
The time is {"hour": 12, "minute": 45}
